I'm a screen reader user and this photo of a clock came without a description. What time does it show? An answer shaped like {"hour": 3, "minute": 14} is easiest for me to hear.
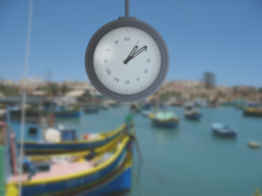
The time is {"hour": 1, "minute": 9}
